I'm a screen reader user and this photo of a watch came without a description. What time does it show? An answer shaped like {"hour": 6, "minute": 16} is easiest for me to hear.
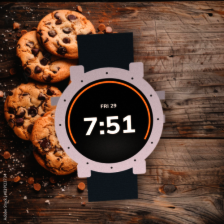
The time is {"hour": 7, "minute": 51}
